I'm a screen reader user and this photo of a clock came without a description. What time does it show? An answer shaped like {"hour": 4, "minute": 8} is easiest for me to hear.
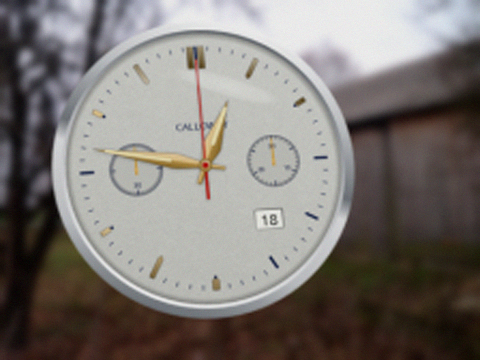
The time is {"hour": 12, "minute": 47}
